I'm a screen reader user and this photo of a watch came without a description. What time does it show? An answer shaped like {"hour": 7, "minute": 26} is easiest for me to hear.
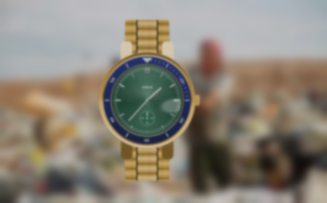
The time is {"hour": 1, "minute": 37}
